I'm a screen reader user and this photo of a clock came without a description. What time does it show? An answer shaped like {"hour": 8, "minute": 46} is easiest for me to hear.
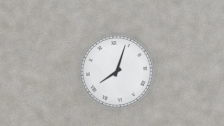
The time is {"hour": 8, "minute": 4}
